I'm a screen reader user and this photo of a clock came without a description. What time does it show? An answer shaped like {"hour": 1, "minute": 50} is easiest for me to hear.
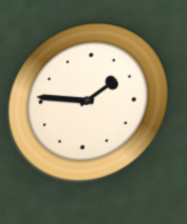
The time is {"hour": 1, "minute": 46}
